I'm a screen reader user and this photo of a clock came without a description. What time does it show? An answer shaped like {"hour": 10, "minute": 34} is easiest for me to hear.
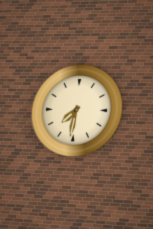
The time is {"hour": 7, "minute": 31}
